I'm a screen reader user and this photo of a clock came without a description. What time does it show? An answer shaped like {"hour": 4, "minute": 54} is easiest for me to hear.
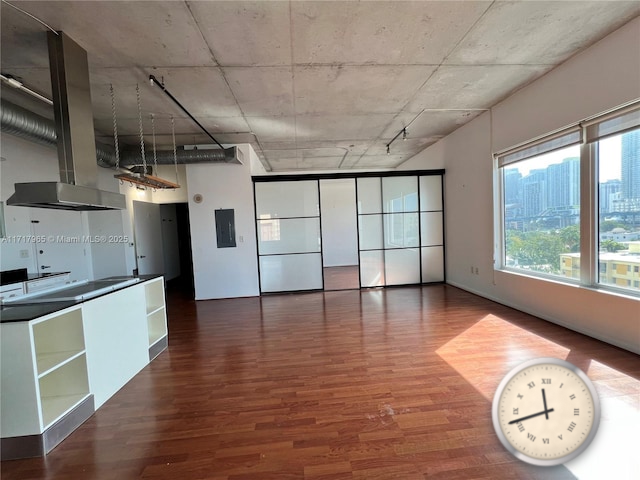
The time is {"hour": 11, "minute": 42}
